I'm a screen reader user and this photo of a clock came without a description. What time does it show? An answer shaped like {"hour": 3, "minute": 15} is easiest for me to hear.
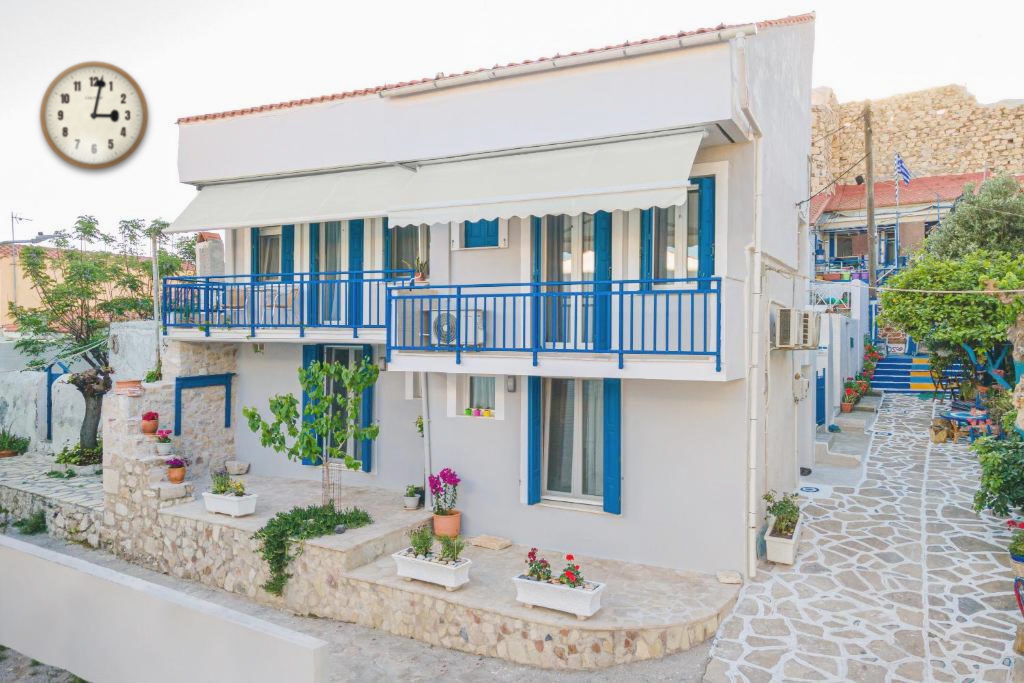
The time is {"hour": 3, "minute": 2}
